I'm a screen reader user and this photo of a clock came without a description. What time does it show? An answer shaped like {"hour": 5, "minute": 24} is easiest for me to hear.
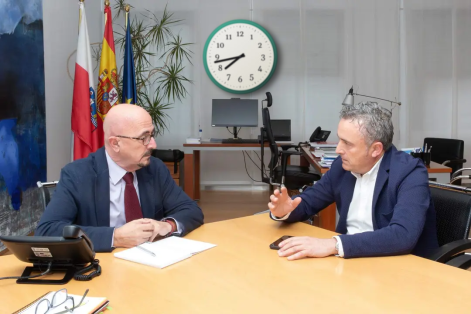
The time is {"hour": 7, "minute": 43}
